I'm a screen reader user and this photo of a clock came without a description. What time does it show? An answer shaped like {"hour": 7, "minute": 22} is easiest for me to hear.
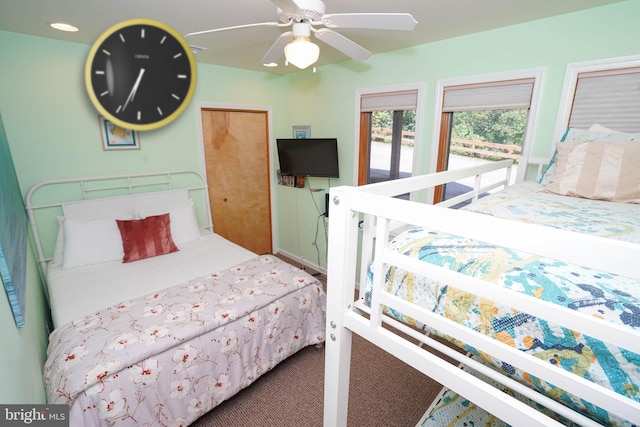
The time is {"hour": 6, "minute": 34}
